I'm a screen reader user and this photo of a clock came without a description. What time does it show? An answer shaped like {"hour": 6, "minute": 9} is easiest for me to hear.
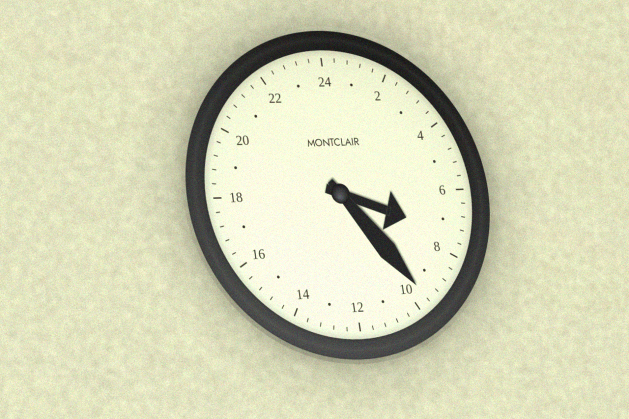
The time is {"hour": 7, "minute": 24}
